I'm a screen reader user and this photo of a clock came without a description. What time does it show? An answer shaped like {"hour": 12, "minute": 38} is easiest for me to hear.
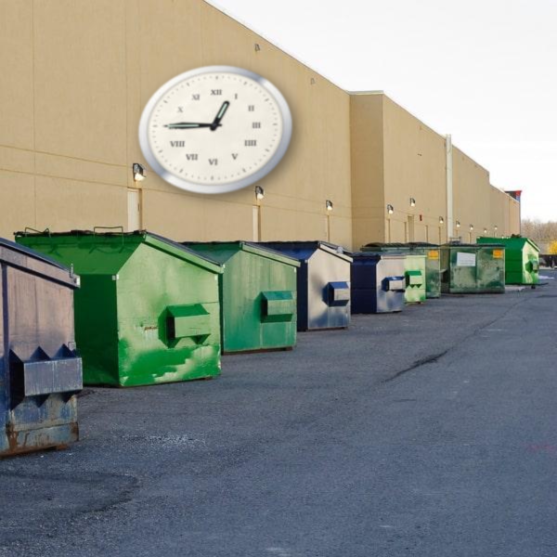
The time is {"hour": 12, "minute": 45}
